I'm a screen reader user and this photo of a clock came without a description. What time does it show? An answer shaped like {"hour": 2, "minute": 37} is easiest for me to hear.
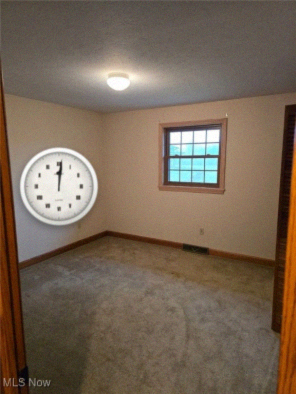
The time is {"hour": 12, "minute": 1}
